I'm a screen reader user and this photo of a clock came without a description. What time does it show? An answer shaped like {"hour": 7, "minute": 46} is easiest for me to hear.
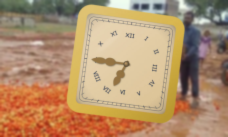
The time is {"hour": 6, "minute": 45}
